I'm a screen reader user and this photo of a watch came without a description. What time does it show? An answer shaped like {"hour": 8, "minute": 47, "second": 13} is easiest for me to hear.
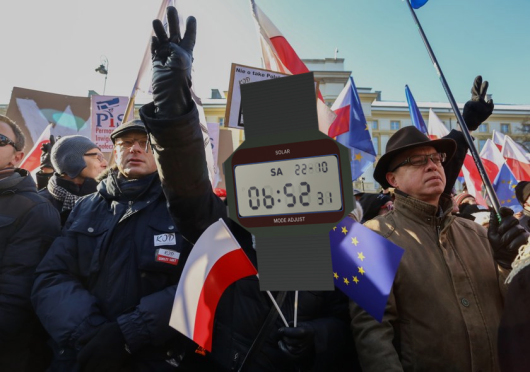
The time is {"hour": 6, "minute": 52, "second": 31}
